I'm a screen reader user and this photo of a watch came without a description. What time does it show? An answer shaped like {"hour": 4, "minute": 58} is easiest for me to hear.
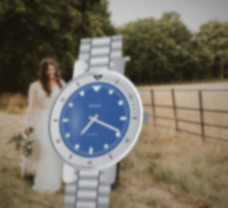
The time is {"hour": 7, "minute": 19}
